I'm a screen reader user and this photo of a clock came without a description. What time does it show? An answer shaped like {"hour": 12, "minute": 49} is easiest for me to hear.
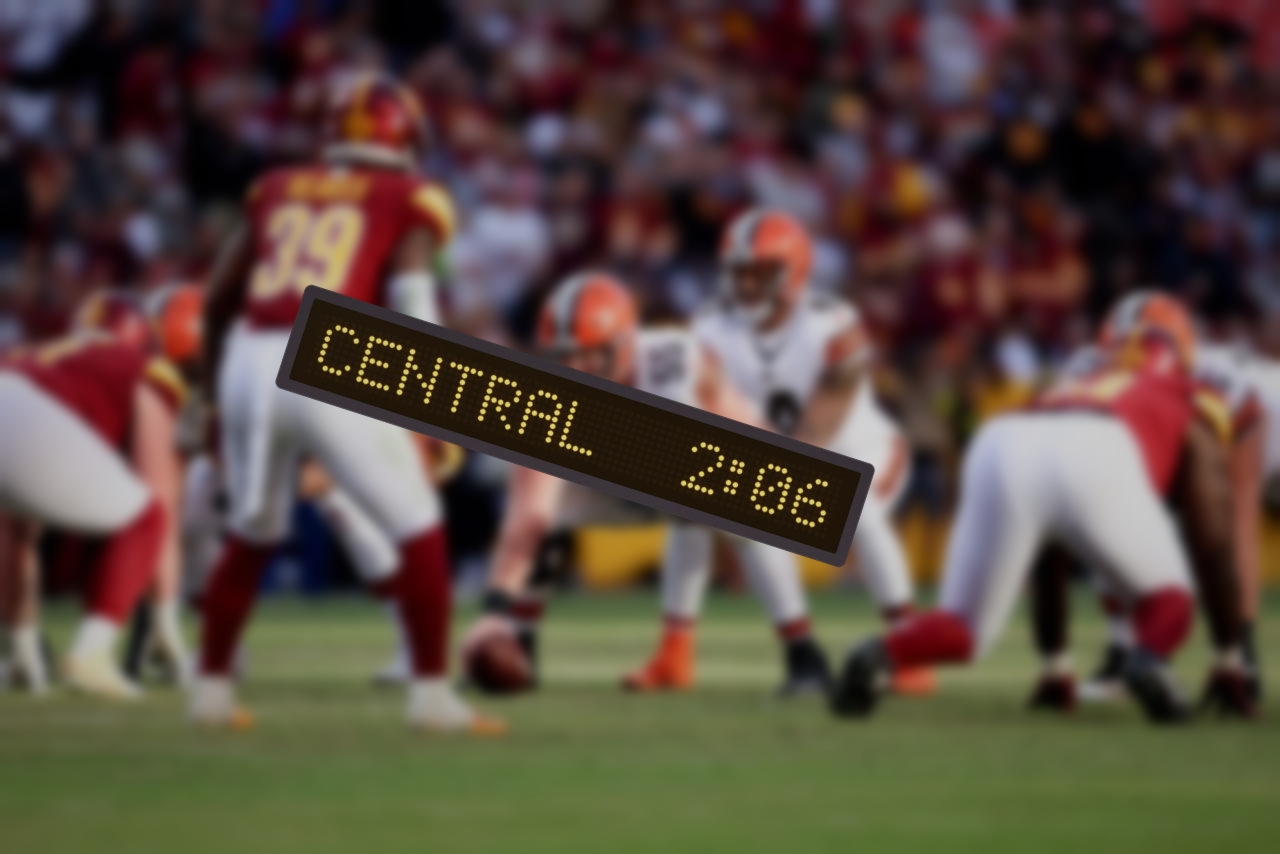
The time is {"hour": 2, "minute": 6}
